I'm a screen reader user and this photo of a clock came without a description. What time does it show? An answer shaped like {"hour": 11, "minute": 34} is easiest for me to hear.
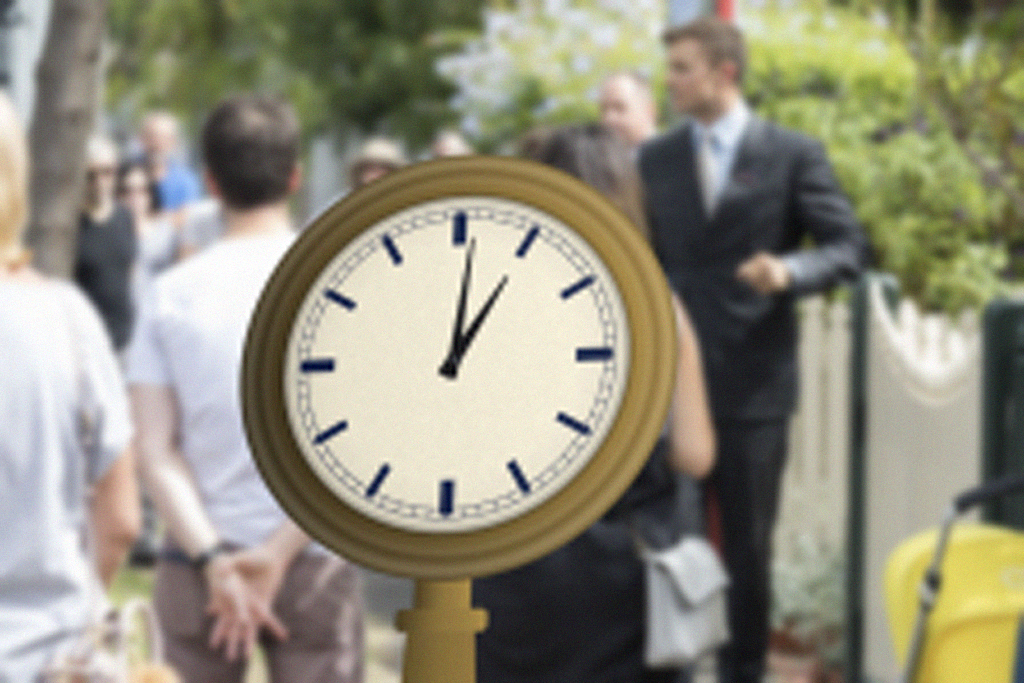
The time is {"hour": 1, "minute": 1}
